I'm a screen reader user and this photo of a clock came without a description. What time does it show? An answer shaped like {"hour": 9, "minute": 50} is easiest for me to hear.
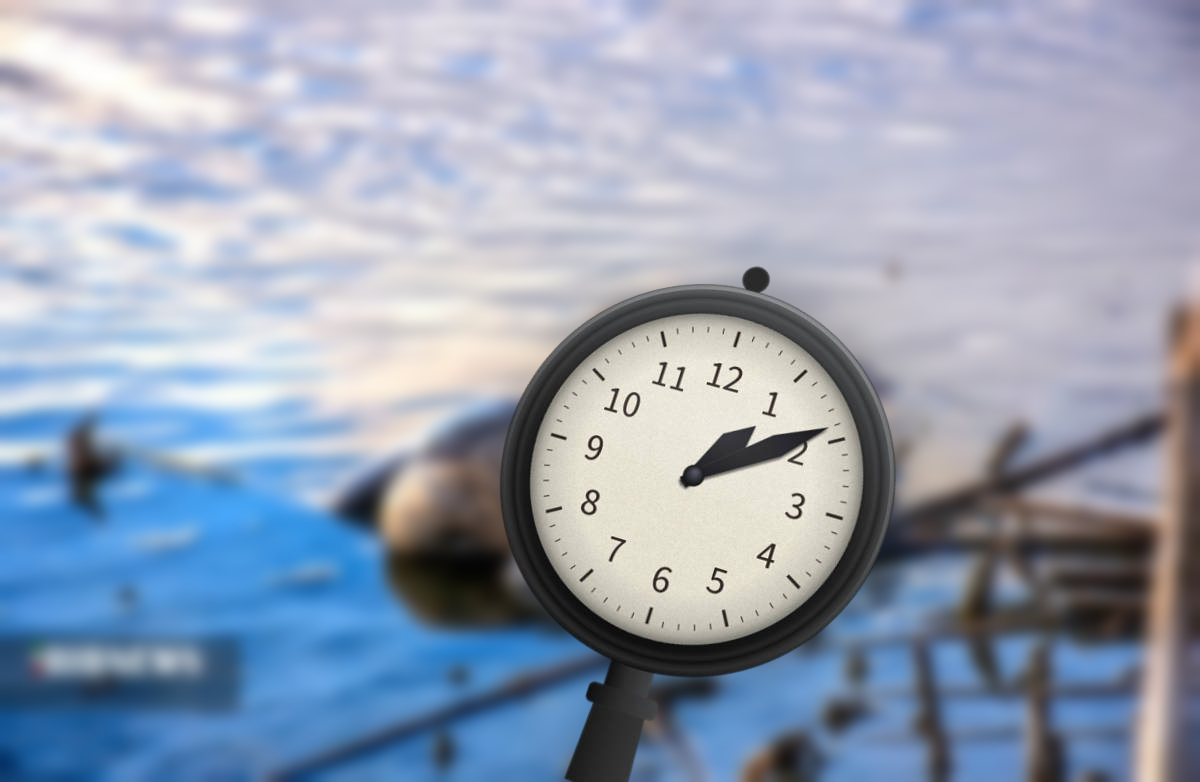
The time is {"hour": 1, "minute": 9}
